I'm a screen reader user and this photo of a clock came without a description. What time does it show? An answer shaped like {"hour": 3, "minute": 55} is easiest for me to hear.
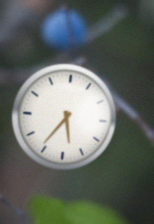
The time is {"hour": 5, "minute": 36}
